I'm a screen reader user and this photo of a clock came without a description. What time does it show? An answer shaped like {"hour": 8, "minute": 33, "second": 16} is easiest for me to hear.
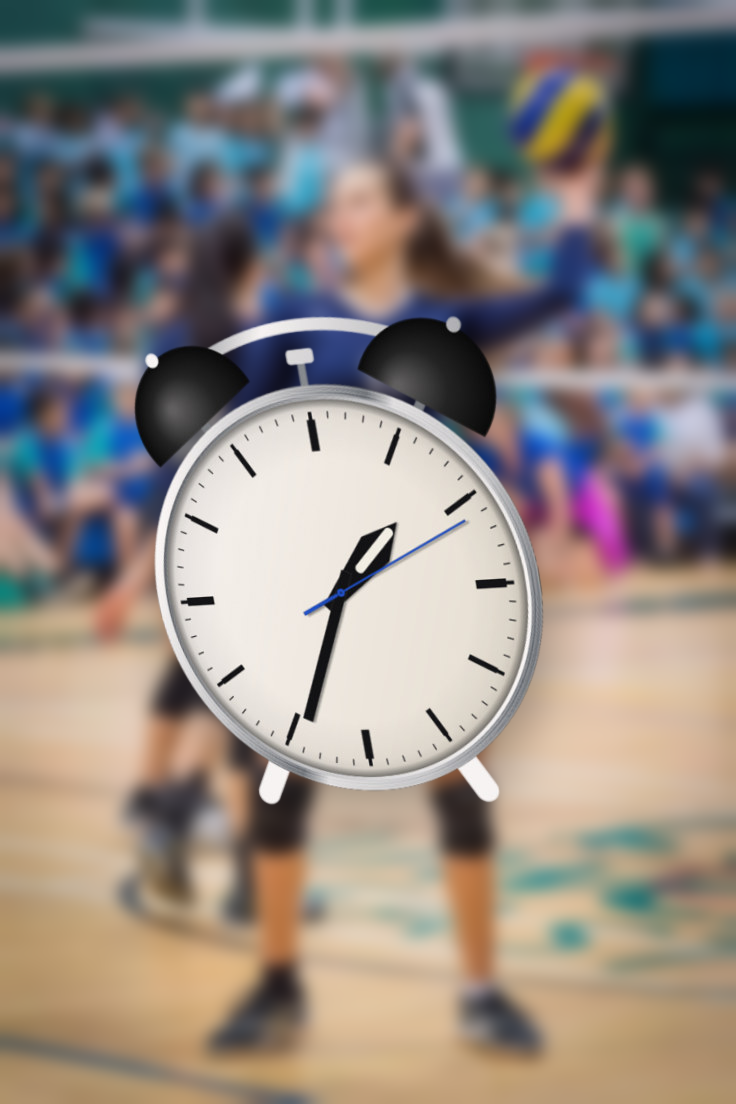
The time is {"hour": 1, "minute": 34, "second": 11}
